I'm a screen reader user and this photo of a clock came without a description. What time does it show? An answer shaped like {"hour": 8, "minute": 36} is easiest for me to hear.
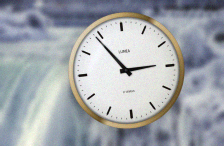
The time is {"hour": 2, "minute": 54}
